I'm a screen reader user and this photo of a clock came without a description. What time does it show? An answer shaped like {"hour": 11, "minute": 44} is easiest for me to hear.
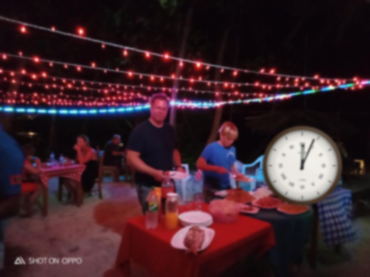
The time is {"hour": 12, "minute": 4}
